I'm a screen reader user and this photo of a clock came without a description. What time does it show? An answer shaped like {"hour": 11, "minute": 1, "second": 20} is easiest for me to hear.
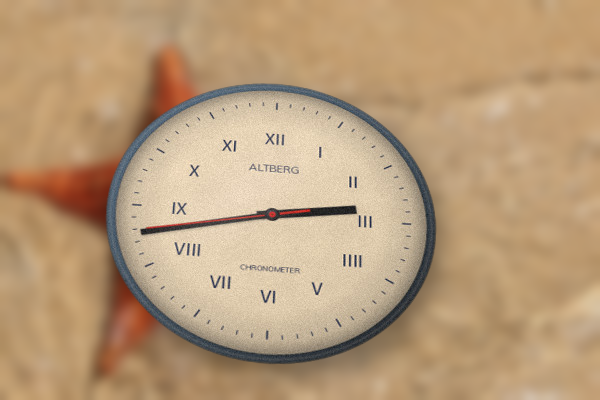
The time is {"hour": 2, "minute": 42, "second": 43}
